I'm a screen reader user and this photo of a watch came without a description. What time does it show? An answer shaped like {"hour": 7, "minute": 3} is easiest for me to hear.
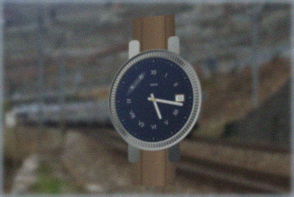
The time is {"hour": 5, "minute": 17}
